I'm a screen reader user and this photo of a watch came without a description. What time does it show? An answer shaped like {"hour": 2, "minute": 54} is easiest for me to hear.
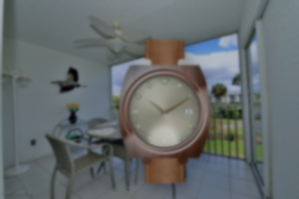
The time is {"hour": 10, "minute": 10}
